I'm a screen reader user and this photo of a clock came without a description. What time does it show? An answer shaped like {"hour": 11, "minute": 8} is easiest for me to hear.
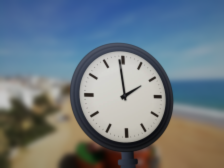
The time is {"hour": 1, "minute": 59}
